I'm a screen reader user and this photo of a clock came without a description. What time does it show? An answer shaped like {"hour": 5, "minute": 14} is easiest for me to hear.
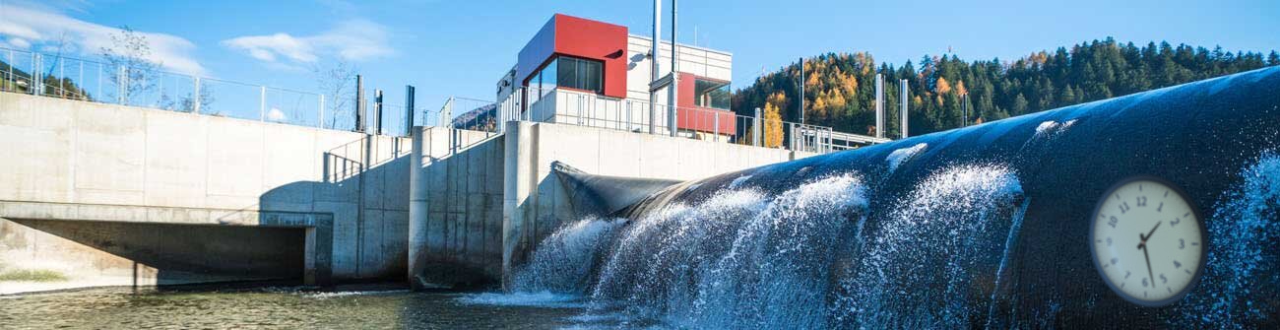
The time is {"hour": 1, "minute": 28}
